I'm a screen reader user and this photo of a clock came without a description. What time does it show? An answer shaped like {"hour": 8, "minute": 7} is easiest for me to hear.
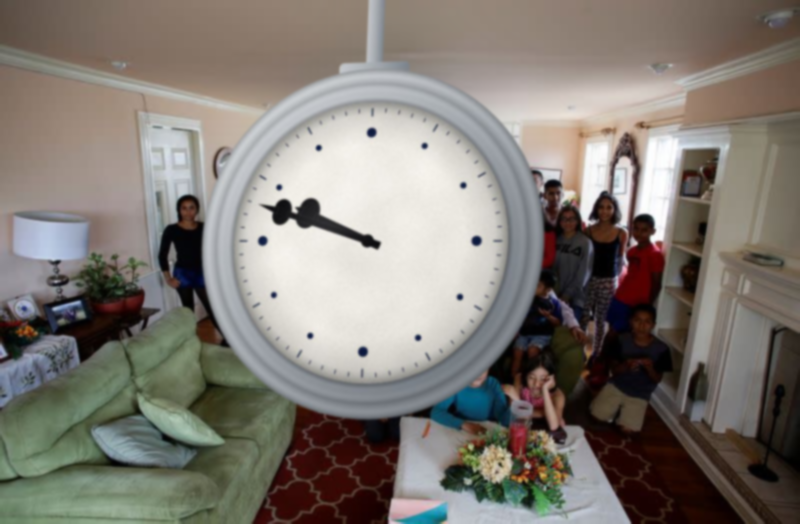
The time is {"hour": 9, "minute": 48}
